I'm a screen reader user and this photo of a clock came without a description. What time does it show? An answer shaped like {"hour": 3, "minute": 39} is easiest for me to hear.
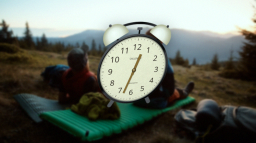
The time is {"hour": 12, "minute": 33}
